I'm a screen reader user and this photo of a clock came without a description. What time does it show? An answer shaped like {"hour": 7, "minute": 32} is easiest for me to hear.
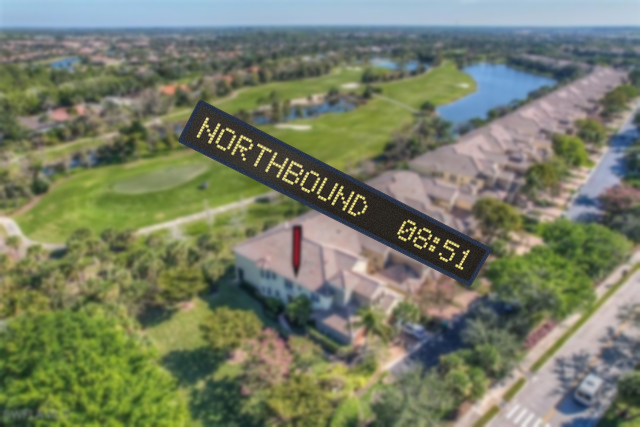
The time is {"hour": 8, "minute": 51}
